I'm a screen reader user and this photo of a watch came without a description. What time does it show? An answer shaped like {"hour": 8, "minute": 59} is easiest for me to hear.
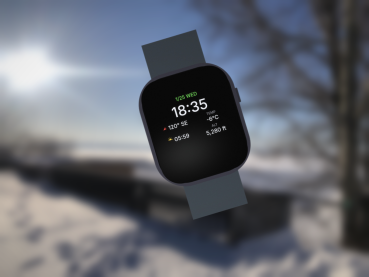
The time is {"hour": 18, "minute": 35}
